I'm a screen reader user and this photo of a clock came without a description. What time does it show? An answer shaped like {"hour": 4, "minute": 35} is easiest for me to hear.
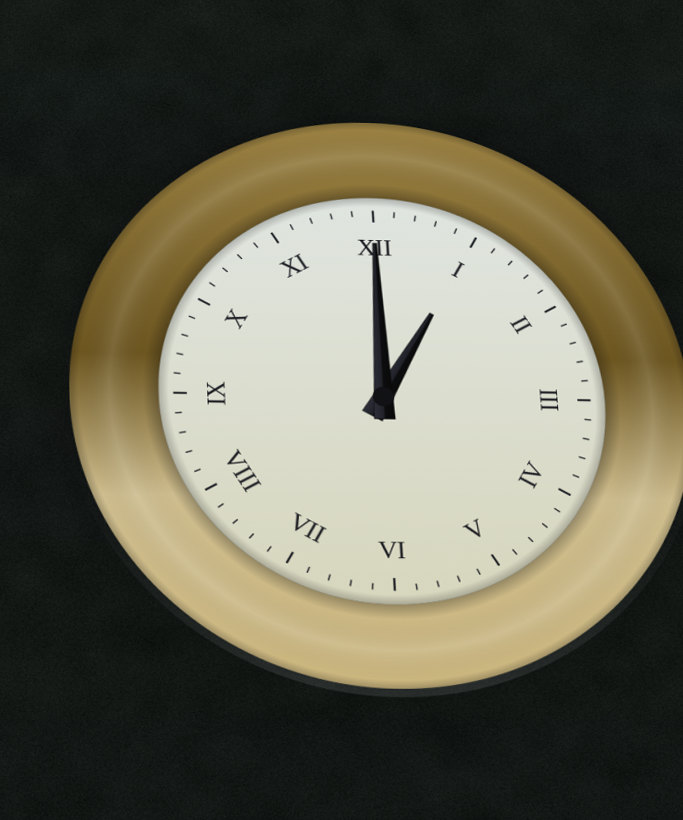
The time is {"hour": 1, "minute": 0}
